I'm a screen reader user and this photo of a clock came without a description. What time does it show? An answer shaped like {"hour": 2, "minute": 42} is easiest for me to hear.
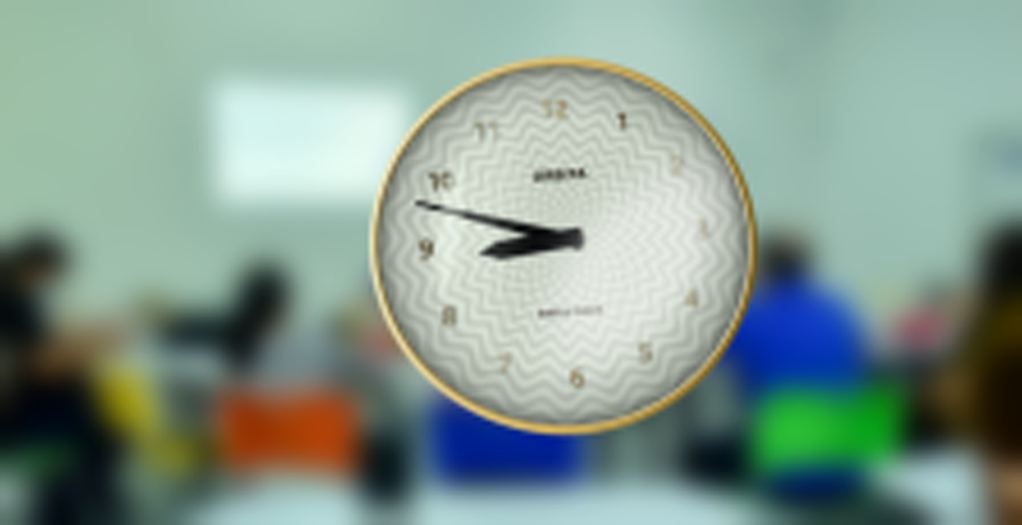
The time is {"hour": 8, "minute": 48}
